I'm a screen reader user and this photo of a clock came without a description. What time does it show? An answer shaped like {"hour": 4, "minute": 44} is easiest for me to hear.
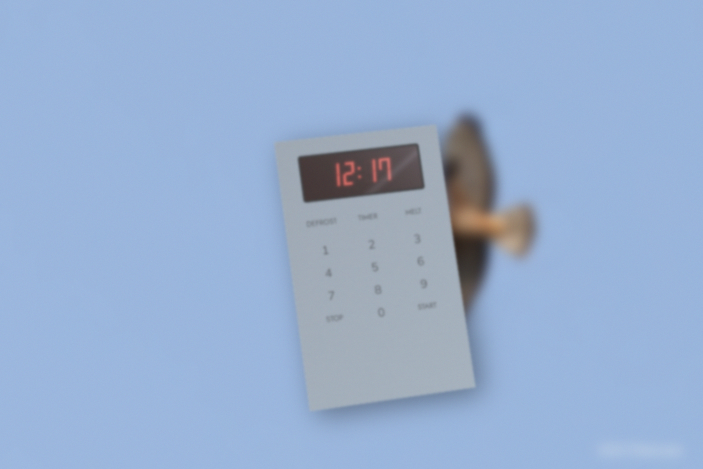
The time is {"hour": 12, "minute": 17}
